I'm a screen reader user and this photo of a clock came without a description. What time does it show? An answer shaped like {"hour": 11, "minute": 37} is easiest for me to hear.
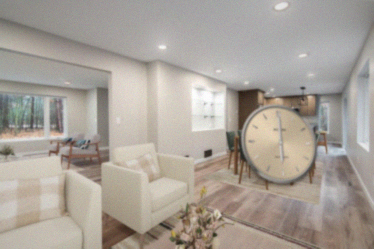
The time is {"hour": 6, "minute": 0}
